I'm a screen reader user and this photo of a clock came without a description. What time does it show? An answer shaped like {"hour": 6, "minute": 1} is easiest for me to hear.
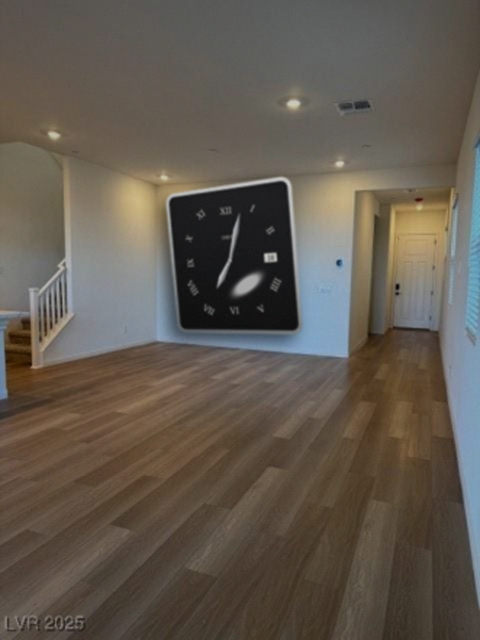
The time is {"hour": 7, "minute": 3}
